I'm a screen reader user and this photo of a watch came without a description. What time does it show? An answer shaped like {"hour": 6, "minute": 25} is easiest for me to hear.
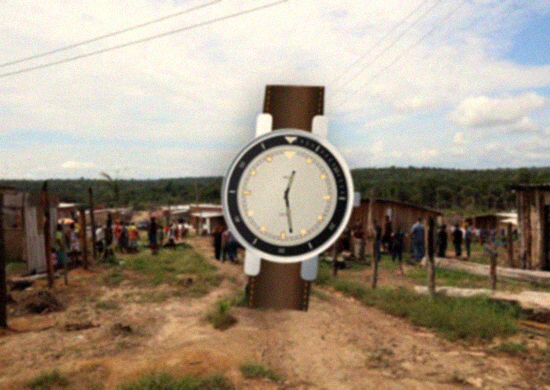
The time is {"hour": 12, "minute": 28}
